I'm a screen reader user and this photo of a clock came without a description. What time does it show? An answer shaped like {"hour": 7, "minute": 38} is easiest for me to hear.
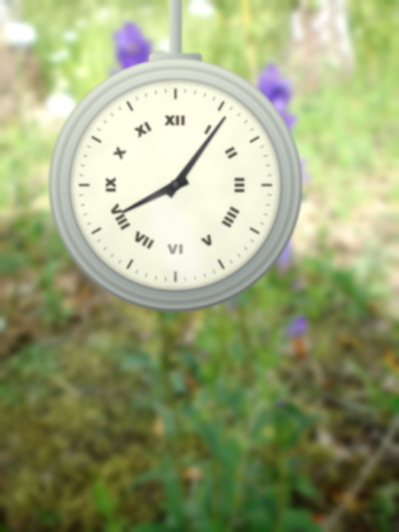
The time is {"hour": 8, "minute": 6}
